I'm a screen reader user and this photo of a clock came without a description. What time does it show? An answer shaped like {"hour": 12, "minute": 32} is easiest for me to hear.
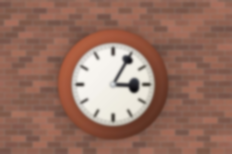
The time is {"hour": 3, "minute": 5}
